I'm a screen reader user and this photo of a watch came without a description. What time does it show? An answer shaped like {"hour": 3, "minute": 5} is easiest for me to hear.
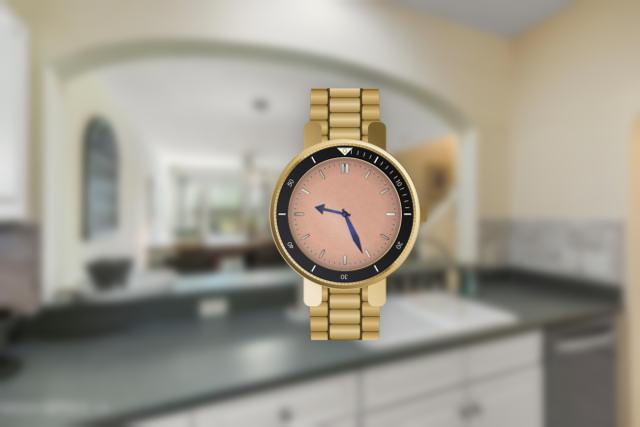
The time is {"hour": 9, "minute": 26}
